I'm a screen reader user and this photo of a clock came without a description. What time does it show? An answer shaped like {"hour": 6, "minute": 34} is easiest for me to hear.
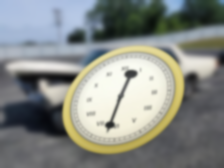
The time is {"hour": 12, "minute": 32}
